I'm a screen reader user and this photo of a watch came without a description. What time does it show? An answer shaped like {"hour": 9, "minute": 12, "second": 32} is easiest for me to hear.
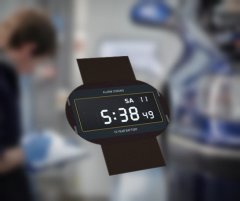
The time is {"hour": 5, "minute": 38, "second": 49}
